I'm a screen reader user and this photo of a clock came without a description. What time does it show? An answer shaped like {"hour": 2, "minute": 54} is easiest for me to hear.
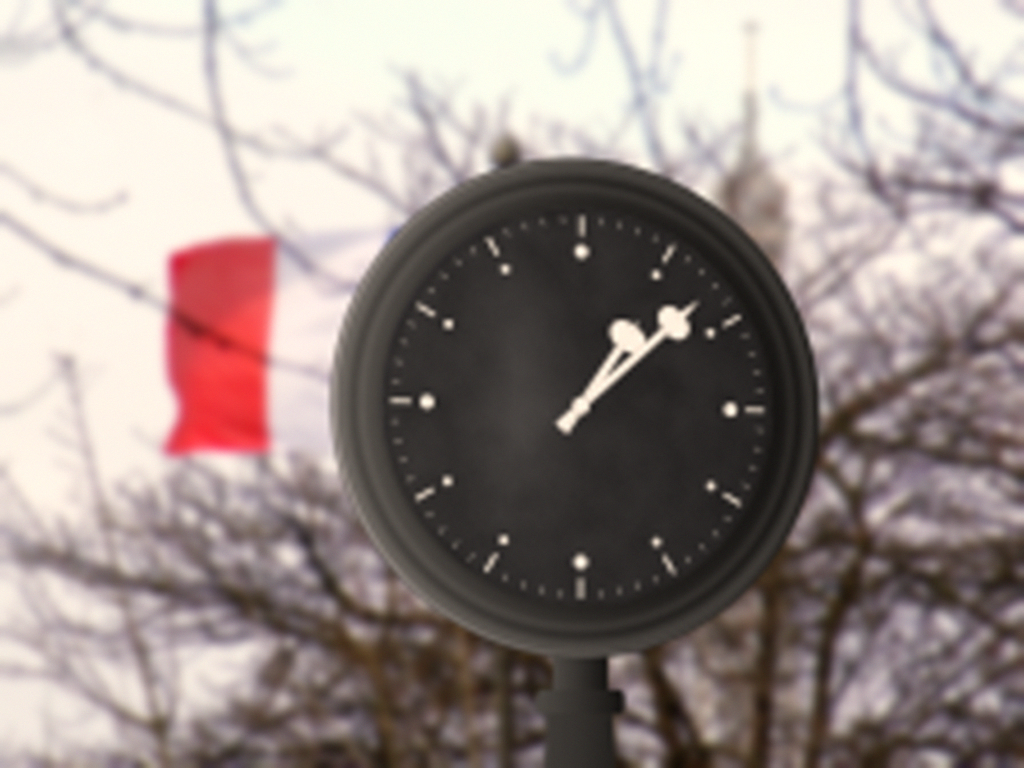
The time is {"hour": 1, "minute": 8}
